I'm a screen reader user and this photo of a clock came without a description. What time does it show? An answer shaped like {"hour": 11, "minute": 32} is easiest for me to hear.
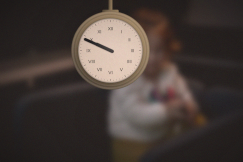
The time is {"hour": 9, "minute": 49}
